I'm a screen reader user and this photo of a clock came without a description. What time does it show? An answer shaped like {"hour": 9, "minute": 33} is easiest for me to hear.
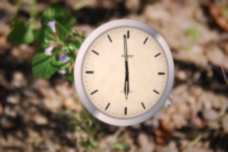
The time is {"hour": 5, "minute": 59}
